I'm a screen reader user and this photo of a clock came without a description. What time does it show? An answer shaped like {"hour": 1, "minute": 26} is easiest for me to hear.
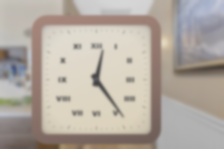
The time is {"hour": 12, "minute": 24}
